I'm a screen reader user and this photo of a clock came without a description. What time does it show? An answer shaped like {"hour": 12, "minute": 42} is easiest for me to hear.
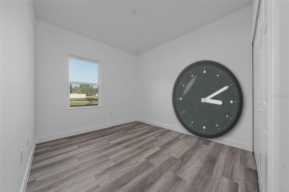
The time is {"hour": 3, "minute": 10}
